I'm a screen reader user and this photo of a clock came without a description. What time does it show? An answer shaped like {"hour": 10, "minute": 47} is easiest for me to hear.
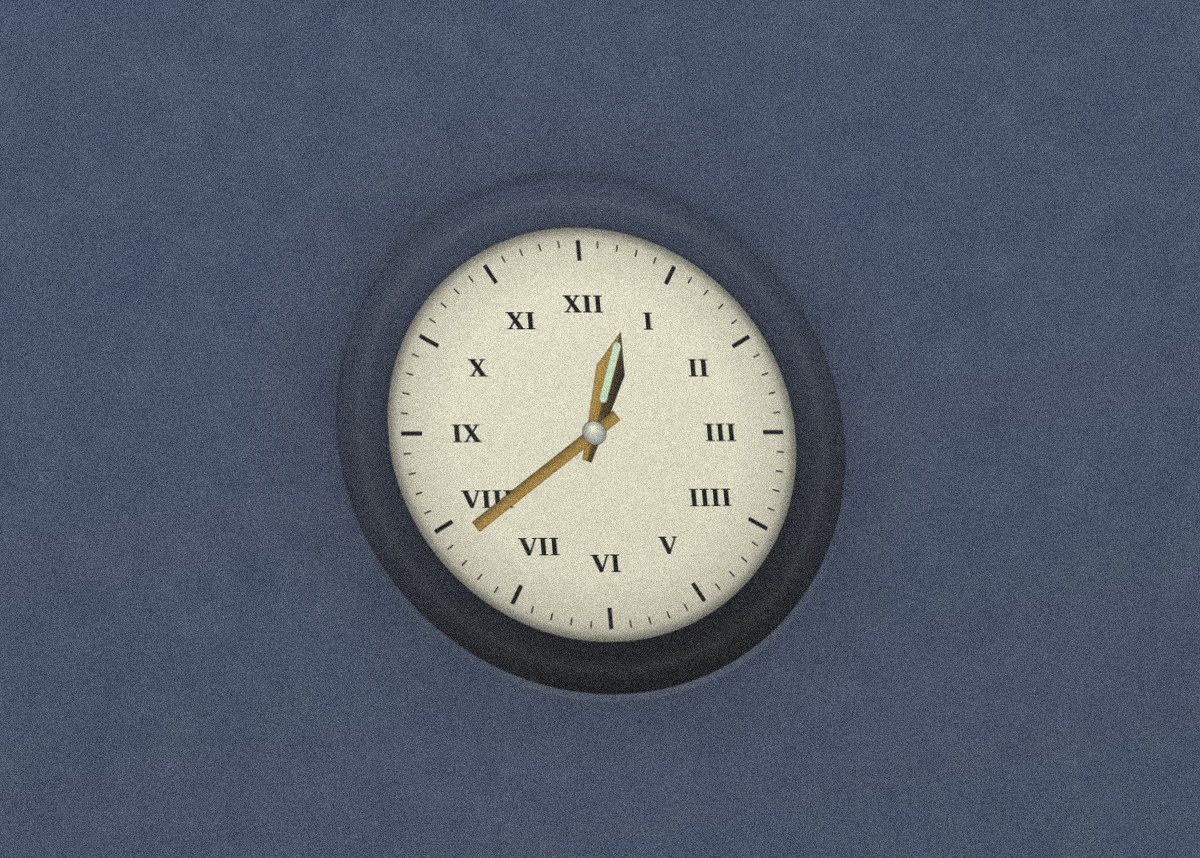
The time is {"hour": 12, "minute": 39}
